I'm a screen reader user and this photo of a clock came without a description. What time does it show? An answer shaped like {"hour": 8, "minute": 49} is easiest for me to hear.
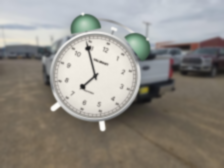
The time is {"hour": 6, "minute": 54}
